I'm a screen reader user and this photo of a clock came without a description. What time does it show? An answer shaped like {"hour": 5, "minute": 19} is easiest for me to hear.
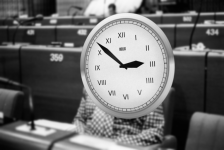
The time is {"hour": 2, "minute": 52}
